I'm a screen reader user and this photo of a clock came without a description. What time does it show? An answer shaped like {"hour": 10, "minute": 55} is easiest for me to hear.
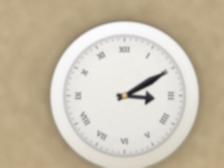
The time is {"hour": 3, "minute": 10}
